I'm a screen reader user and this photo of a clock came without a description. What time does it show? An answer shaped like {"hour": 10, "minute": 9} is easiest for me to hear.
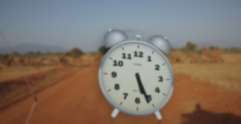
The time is {"hour": 5, "minute": 26}
